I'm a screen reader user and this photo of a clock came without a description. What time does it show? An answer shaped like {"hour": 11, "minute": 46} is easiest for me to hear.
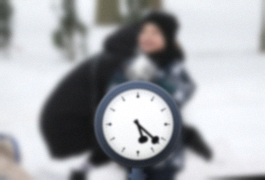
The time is {"hour": 5, "minute": 22}
